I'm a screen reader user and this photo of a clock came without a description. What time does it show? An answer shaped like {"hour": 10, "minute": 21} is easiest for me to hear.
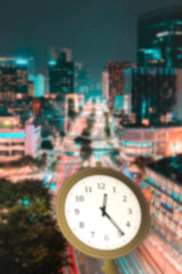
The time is {"hour": 12, "minute": 24}
